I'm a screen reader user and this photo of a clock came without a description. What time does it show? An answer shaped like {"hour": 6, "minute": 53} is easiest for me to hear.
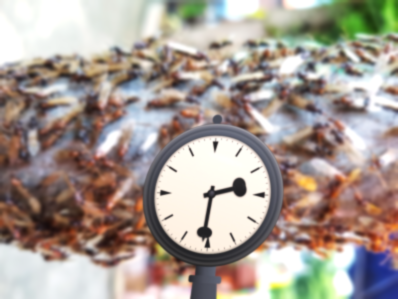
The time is {"hour": 2, "minute": 31}
